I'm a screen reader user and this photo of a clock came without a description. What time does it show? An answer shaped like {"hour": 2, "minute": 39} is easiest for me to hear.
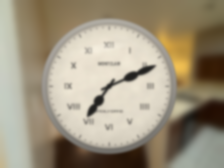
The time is {"hour": 7, "minute": 11}
